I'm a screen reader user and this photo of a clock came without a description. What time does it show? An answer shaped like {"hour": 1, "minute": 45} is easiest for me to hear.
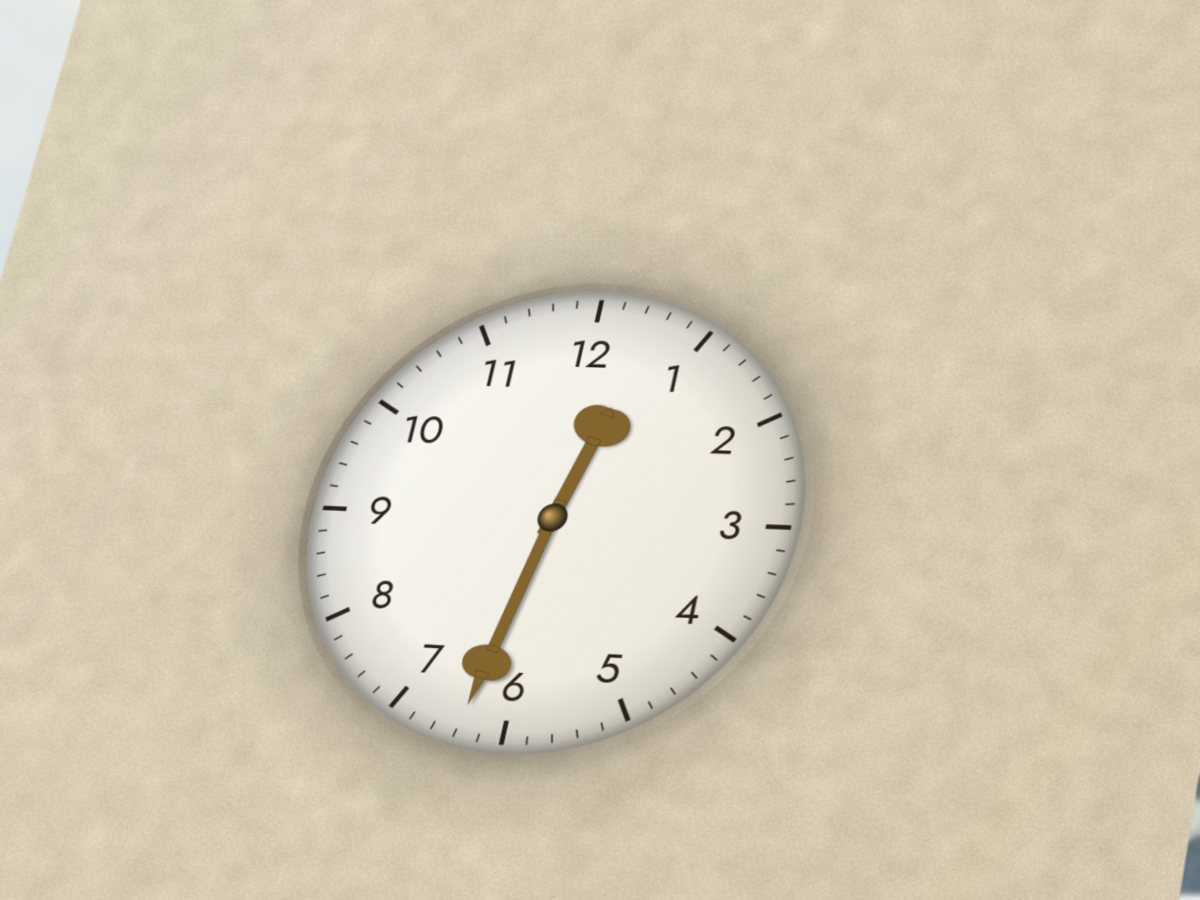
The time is {"hour": 12, "minute": 32}
